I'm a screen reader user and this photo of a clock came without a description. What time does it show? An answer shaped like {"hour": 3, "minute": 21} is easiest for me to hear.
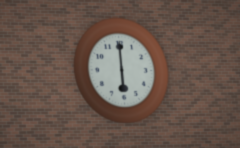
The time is {"hour": 6, "minute": 0}
